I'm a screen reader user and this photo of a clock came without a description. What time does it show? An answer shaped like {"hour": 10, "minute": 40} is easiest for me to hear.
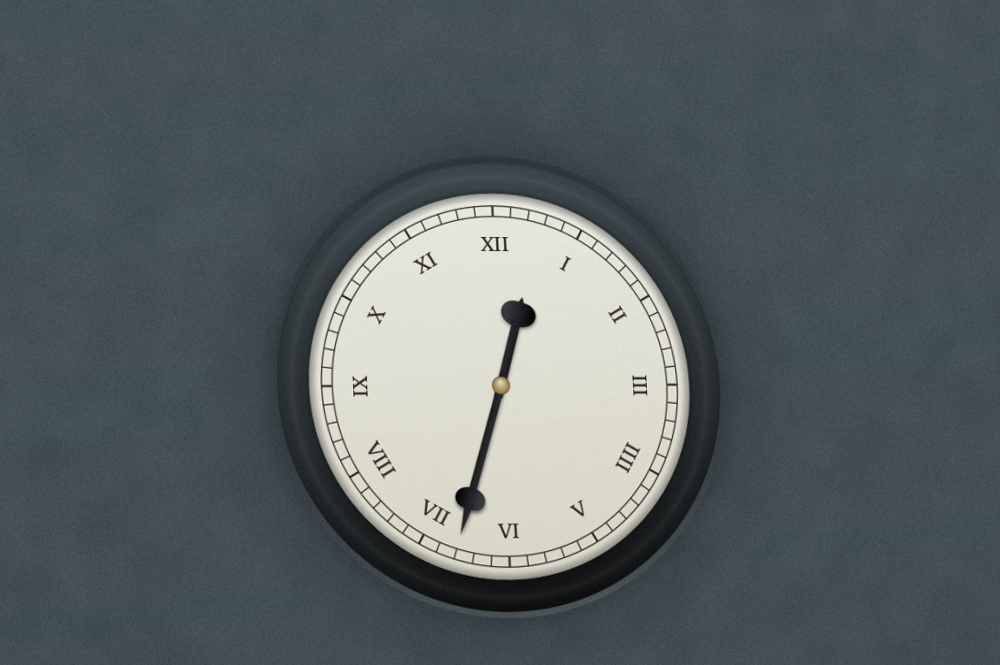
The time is {"hour": 12, "minute": 33}
